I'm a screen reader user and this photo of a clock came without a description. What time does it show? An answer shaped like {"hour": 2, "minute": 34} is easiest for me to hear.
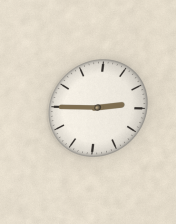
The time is {"hour": 2, "minute": 45}
